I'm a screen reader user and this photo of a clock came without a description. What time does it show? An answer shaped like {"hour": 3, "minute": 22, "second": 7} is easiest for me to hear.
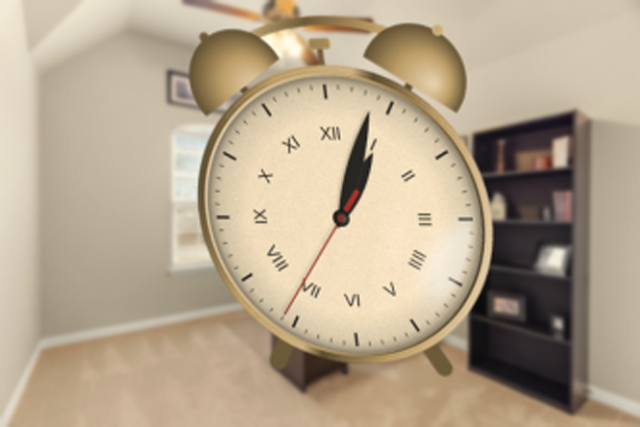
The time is {"hour": 1, "minute": 3, "second": 36}
